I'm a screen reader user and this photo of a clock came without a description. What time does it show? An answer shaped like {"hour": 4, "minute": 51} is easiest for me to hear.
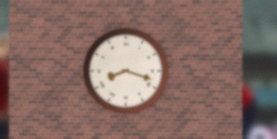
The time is {"hour": 8, "minute": 18}
